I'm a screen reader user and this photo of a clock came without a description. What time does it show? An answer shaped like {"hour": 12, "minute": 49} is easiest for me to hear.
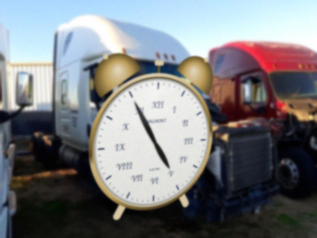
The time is {"hour": 4, "minute": 55}
